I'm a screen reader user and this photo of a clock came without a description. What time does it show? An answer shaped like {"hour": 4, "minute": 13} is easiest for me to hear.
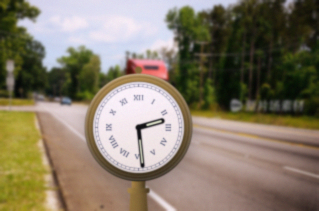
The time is {"hour": 2, "minute": 29}
